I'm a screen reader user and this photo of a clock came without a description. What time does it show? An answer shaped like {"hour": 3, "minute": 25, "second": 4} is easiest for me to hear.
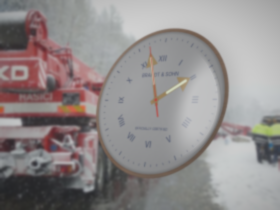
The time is {"hour": 1, "minute": 56, "second": 57}
